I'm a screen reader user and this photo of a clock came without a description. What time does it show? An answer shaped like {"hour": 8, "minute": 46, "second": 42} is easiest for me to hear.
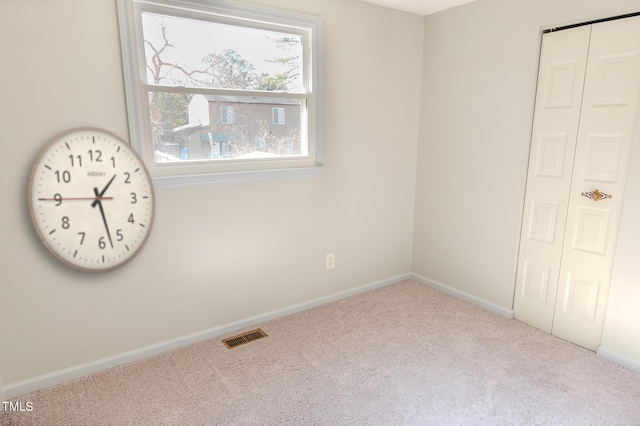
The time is {"hour": 1, "minute": 27, "second": 45}
